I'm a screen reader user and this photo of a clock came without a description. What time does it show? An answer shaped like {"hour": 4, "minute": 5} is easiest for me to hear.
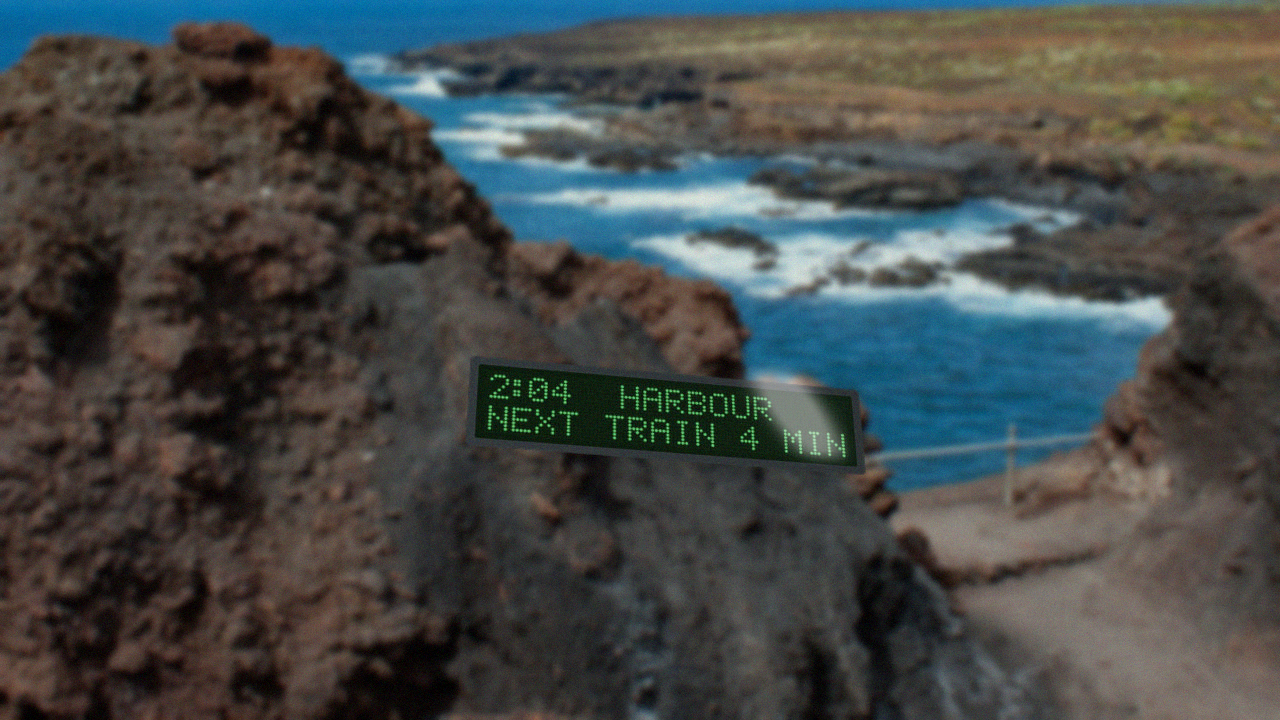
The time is {"hour": 2, "minute": 4}
